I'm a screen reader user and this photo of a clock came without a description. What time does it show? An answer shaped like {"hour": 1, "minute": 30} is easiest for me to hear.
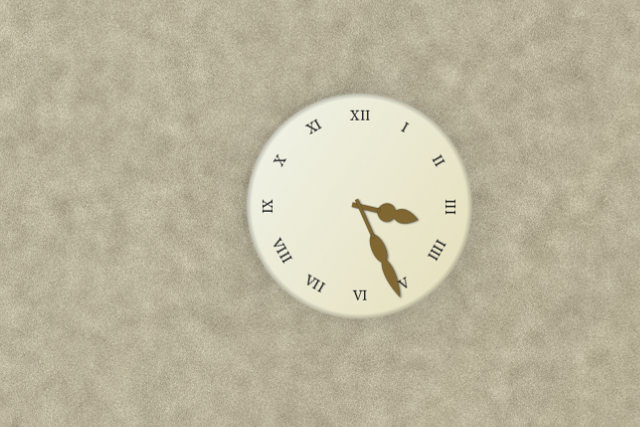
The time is {"hour": 3, "minute": 26}
